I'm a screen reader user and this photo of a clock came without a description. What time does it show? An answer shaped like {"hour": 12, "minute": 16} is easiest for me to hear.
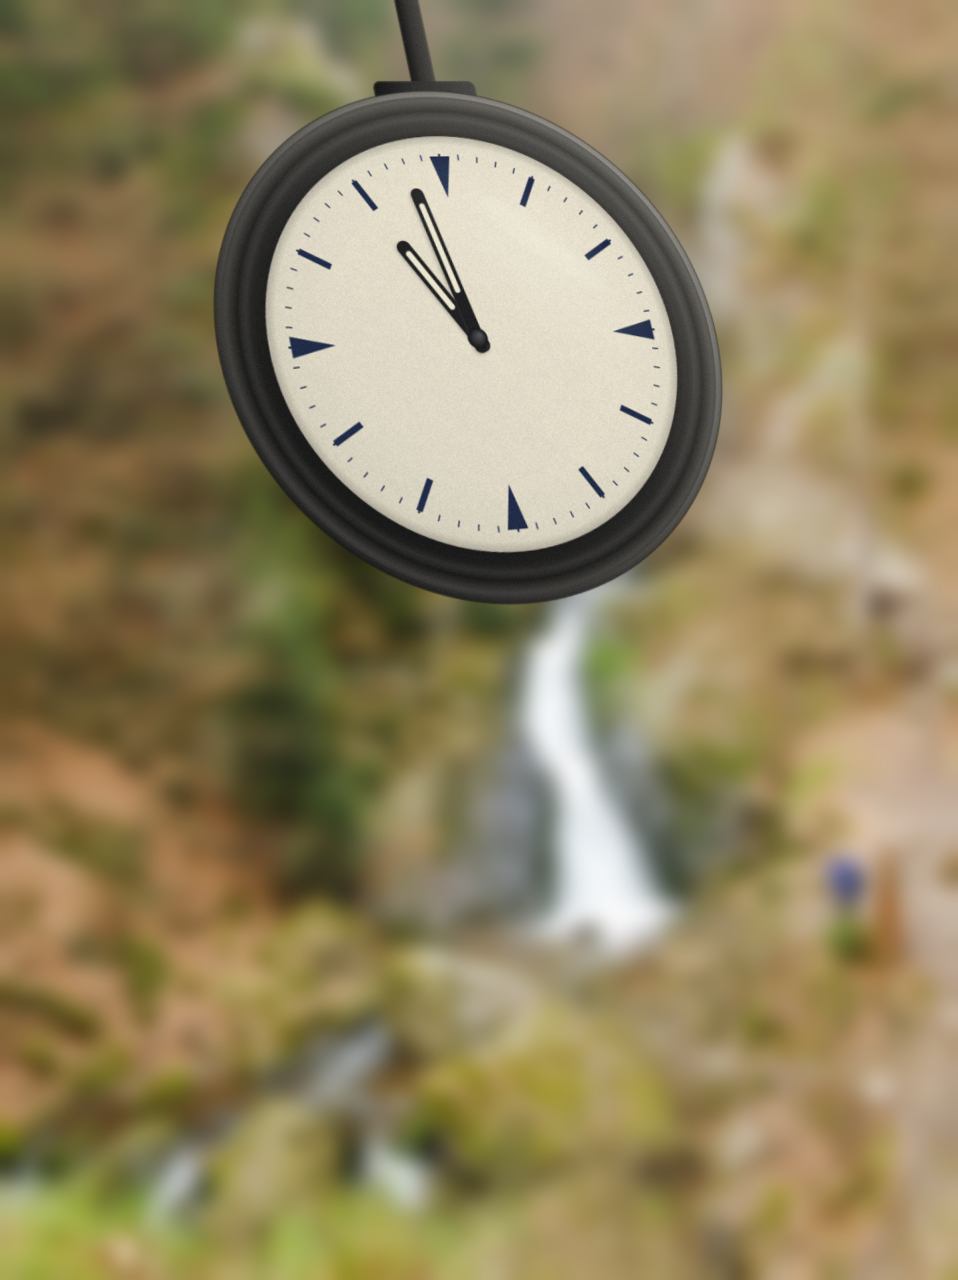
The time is {"hour": 10, "minute": 58}
